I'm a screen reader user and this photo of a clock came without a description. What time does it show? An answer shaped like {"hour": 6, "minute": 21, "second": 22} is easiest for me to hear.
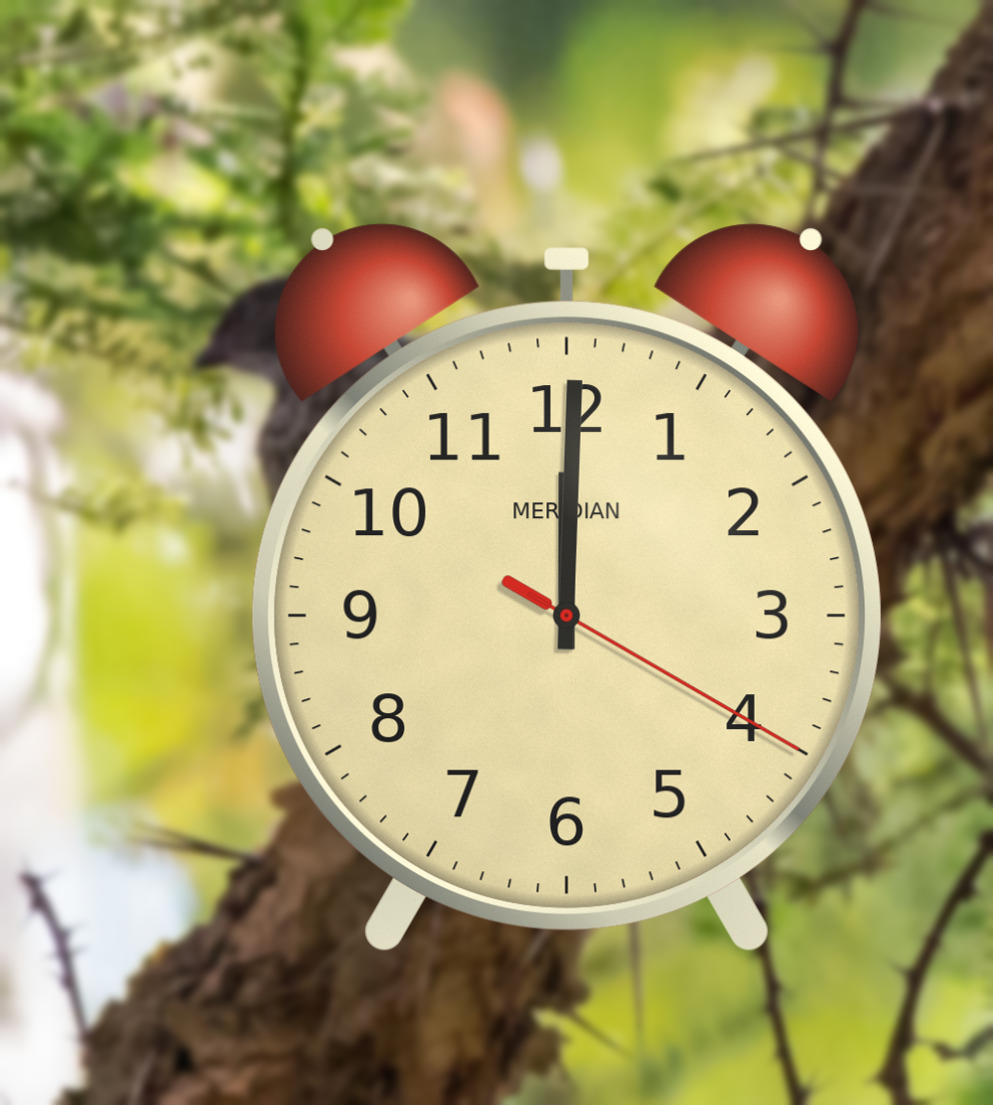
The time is {"hour": 12, "minute": 0, "second": 20}
